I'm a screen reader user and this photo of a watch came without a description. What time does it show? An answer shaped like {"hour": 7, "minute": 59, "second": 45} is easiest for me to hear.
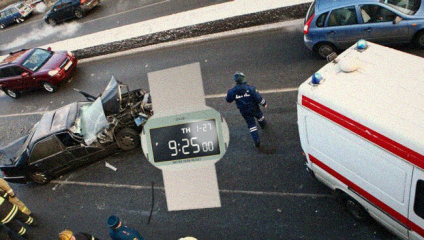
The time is {"hour": 9, "minute": 25, "second": 0}
